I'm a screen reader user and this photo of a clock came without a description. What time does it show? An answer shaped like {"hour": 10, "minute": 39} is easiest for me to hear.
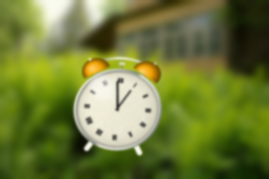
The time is {"hour": 12, "minute": 59}
